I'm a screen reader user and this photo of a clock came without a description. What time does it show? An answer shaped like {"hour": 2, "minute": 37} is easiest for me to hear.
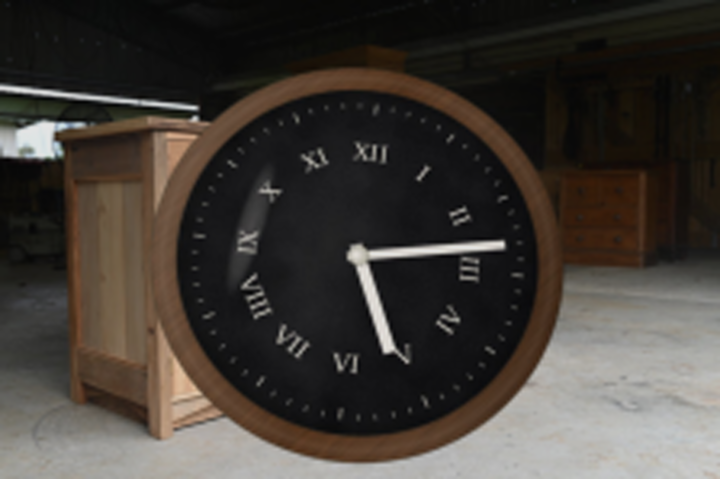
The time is {"hour": 5, "minute": 13}
